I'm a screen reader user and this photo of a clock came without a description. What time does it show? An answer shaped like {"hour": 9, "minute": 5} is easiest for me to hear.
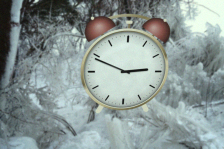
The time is {"hour": 2, "minute": 49}
